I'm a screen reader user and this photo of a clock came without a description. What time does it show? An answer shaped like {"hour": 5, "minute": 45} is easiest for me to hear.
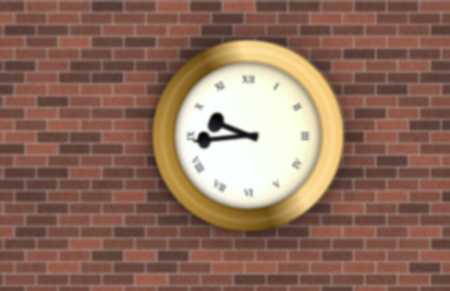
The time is {"hour": 9, "minute": 44}
